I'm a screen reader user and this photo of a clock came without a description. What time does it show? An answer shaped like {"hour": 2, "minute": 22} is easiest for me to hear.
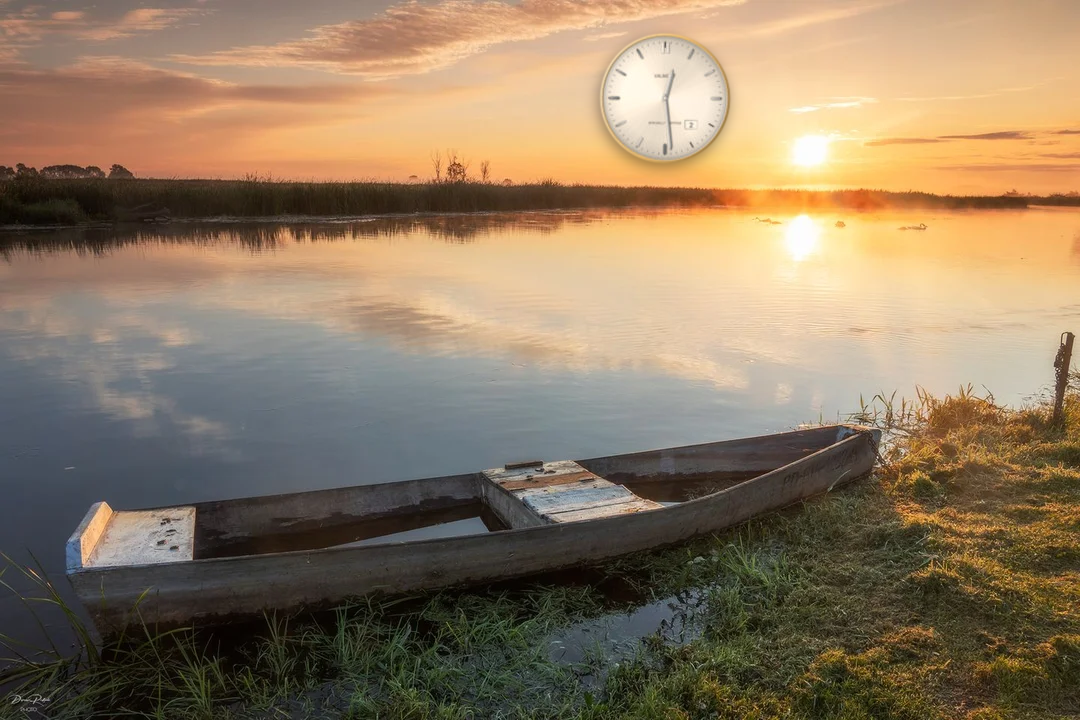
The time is {"hour": 12, "minute": 29}
